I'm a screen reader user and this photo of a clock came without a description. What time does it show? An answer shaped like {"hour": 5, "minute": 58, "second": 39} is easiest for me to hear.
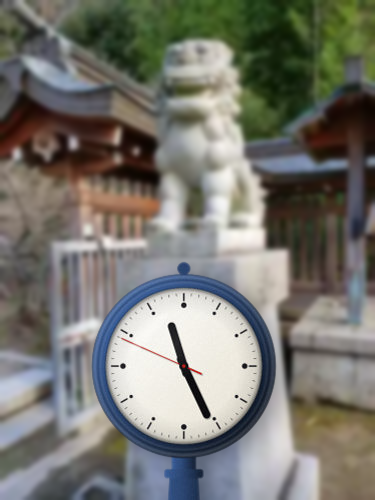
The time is {"hour": 11, "minute": 25, "second": 49}
